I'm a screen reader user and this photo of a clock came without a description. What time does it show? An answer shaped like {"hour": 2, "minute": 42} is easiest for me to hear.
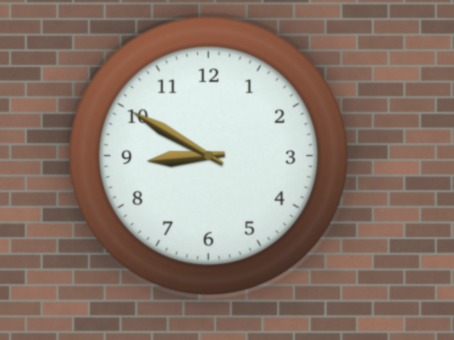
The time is {"hour": 8, "minute": 50}
